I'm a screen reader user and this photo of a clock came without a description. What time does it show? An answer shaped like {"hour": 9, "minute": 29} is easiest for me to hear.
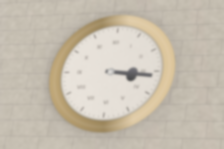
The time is {"hour": 3, "minute": 16}
